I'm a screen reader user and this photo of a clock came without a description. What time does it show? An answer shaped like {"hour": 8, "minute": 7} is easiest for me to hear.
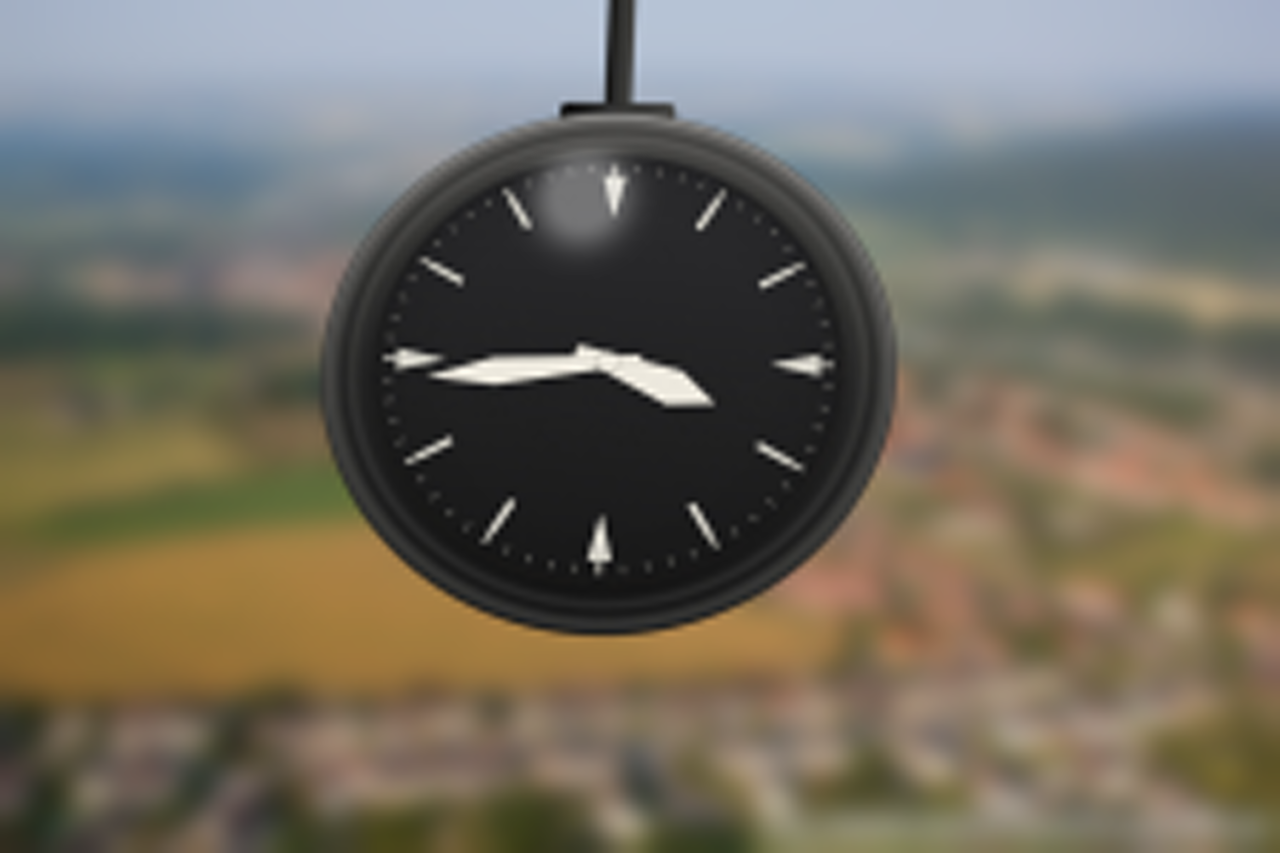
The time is {"hour": 3, "minute": 44}
